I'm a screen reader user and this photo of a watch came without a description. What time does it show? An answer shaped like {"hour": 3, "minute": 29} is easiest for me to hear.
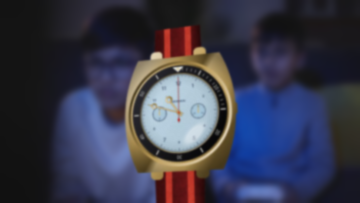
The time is {"hour": 10, "minute": 48}
